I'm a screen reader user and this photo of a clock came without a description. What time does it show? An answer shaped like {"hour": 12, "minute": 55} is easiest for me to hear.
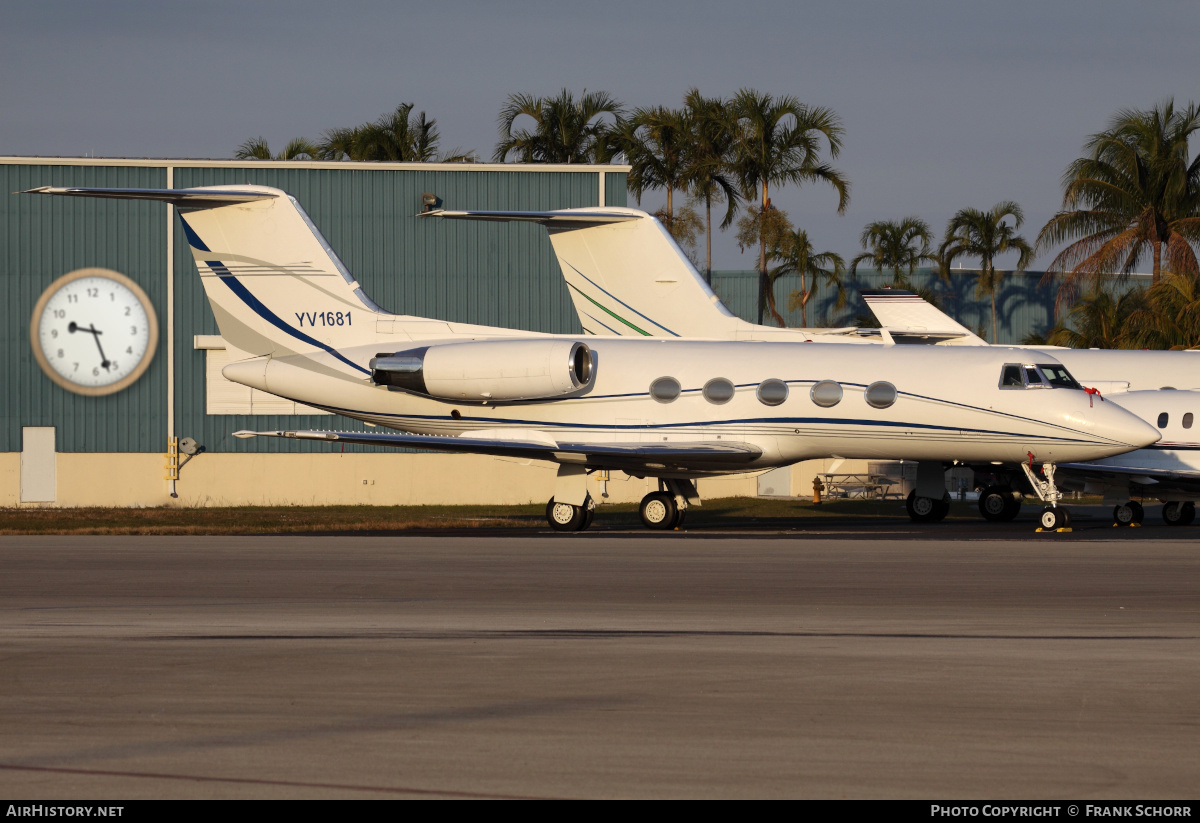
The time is {"hour": 9, "minute": 27}
